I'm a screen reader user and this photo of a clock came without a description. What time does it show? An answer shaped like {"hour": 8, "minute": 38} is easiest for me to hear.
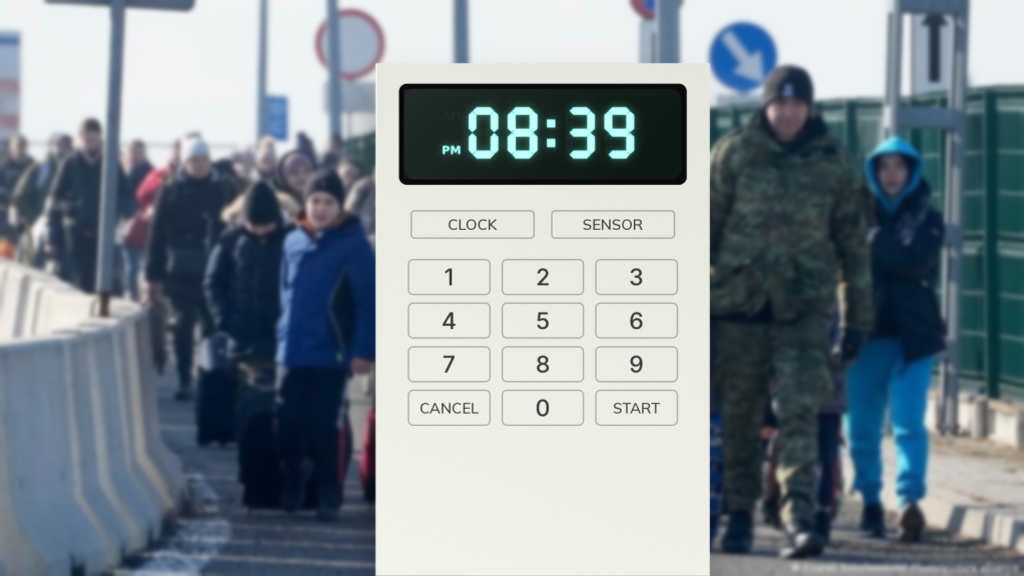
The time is {"hour": 8, "minute": 39}
